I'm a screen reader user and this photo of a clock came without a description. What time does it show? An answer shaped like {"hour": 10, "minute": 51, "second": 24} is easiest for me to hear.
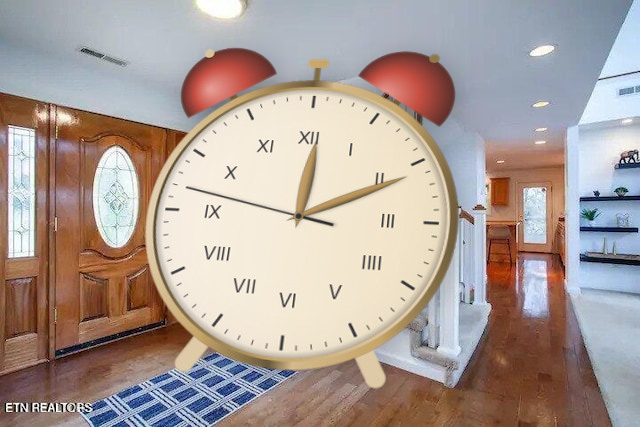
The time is {"hour": 12, "minute": 10, "second": 47}
